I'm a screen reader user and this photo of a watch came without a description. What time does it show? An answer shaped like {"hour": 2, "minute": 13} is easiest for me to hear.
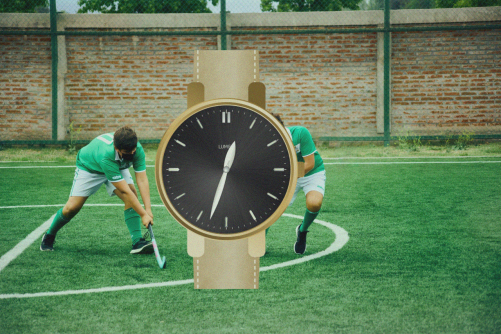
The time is {"hour": 12, "minute": 33}
